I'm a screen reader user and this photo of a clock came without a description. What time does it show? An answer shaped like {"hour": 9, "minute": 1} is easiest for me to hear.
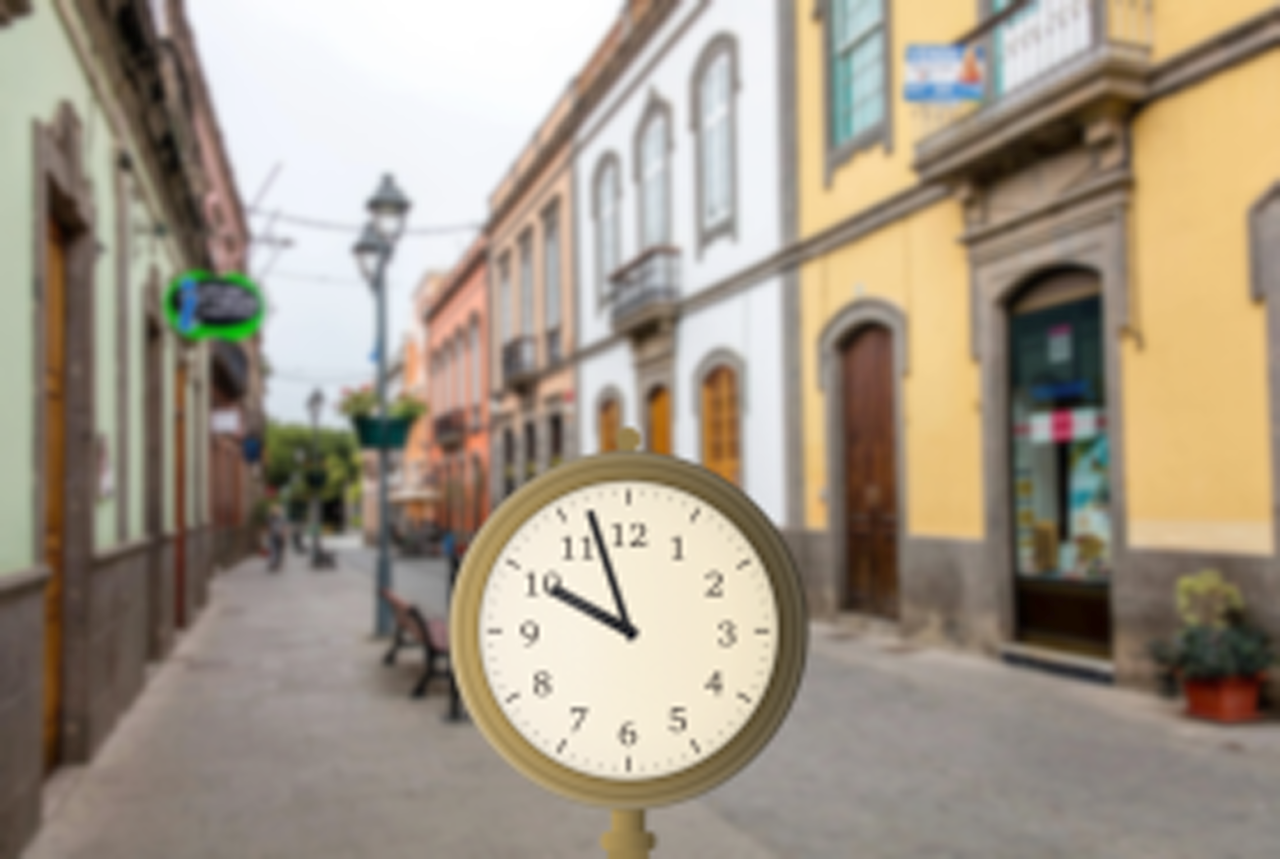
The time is {"hour": 9, "minute": 57}
